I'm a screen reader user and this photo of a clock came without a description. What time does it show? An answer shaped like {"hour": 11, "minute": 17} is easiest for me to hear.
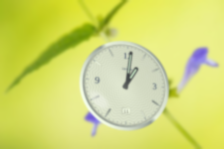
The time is {"hour": 1, "minute": 1}
